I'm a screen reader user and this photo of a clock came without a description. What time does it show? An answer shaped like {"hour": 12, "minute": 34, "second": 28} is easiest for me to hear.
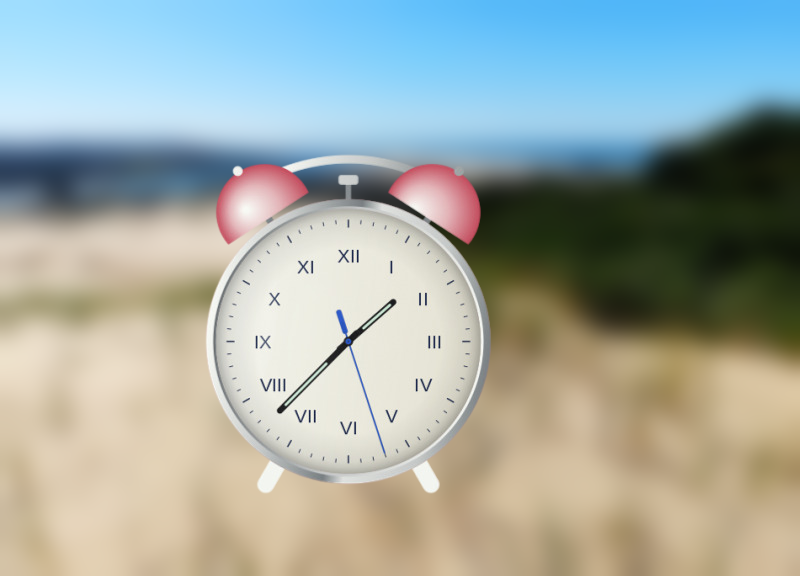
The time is {"hour": 1, "minute": 37, "second": 27}
